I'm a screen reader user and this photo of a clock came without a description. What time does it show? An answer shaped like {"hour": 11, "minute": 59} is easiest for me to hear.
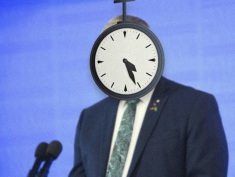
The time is {"hour": 4, "minute": 26}
